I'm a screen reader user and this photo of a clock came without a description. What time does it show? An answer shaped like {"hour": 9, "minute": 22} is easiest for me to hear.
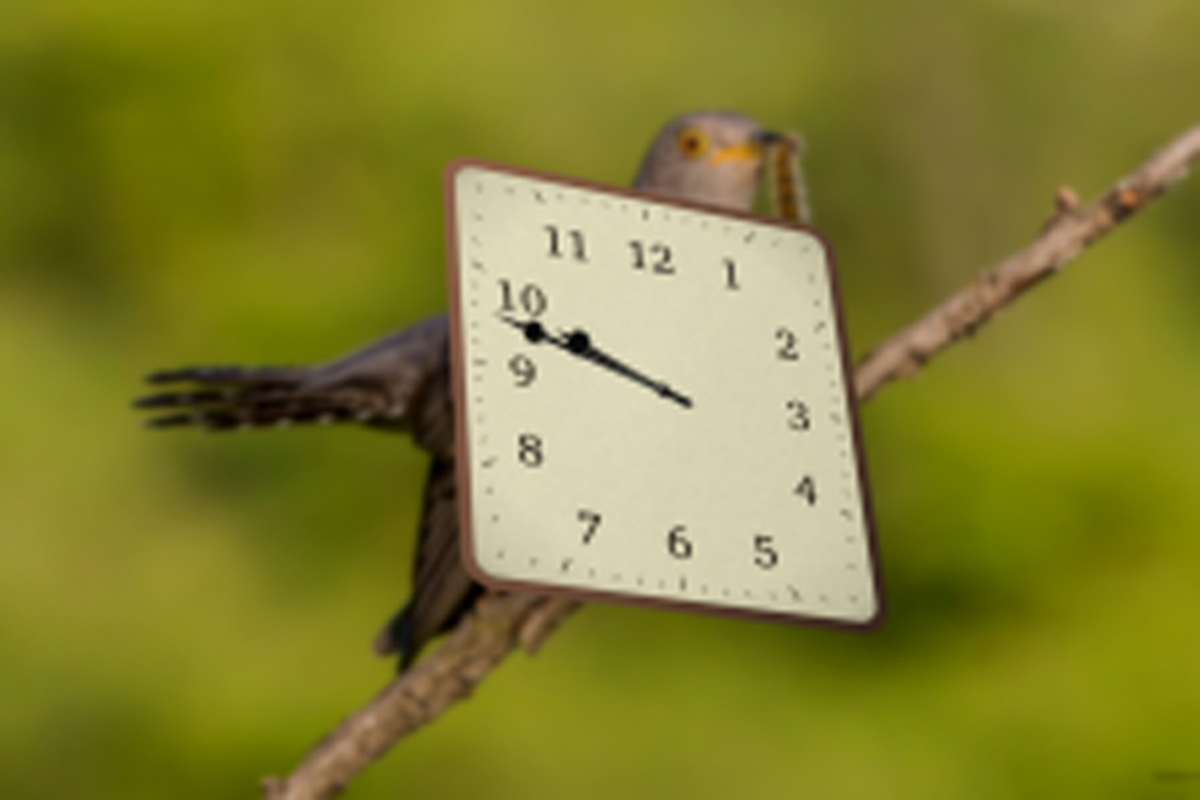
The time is {"hour": 9, "minute": 48}
